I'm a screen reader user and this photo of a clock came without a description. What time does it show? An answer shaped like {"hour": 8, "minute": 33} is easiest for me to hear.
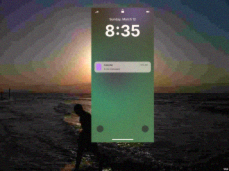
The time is {"hour": 8, "minute": 35}
